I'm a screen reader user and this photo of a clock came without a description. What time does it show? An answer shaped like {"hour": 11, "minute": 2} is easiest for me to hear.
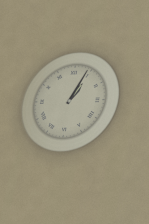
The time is {"hour": 1, "minute": 4}
